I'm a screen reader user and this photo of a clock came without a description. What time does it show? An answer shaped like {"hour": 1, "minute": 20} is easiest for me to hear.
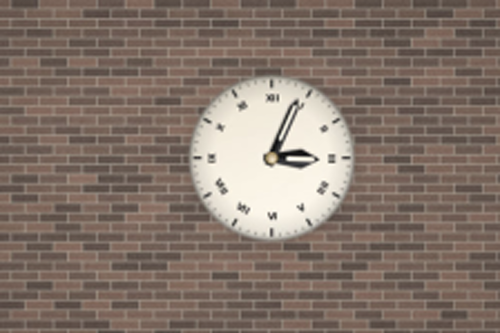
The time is {"hour": 3, "minute": 4}
